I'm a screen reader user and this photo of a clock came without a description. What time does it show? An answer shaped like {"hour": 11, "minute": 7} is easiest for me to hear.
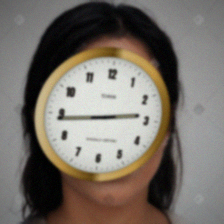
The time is {"hour": 2, "minute": 44}
